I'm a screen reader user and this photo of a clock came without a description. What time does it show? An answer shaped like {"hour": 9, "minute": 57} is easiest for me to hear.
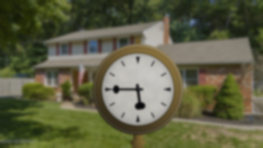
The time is {"hour": 5, "minute": 45}
